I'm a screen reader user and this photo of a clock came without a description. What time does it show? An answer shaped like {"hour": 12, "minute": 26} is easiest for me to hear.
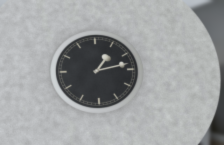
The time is {"hour": 1, "minute": 13}
